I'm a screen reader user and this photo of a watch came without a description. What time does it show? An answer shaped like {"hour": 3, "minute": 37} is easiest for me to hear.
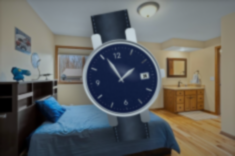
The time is {"hour": 1, "minute": 56}
